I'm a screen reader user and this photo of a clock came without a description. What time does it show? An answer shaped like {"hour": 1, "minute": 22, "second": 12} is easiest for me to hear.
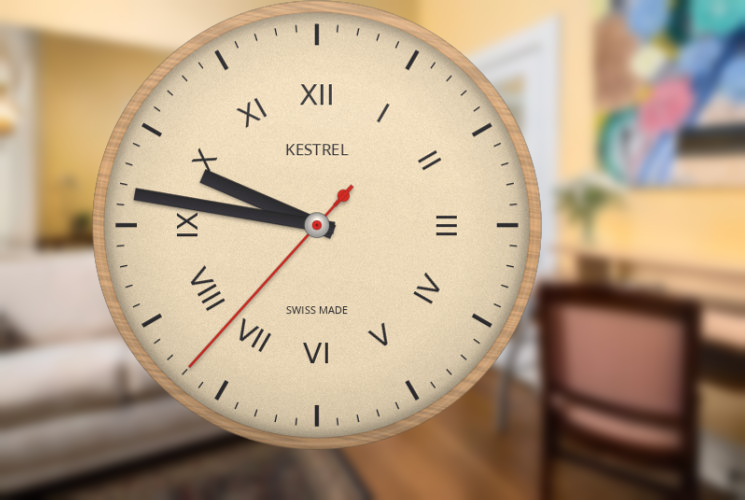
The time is {"hour": 9, "minute": 46, "second": 37}
